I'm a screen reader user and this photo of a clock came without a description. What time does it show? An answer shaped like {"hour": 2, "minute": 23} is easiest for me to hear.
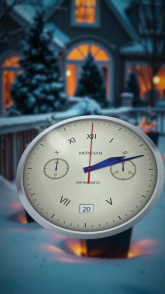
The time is {"hour": 2, "minute": 12}
